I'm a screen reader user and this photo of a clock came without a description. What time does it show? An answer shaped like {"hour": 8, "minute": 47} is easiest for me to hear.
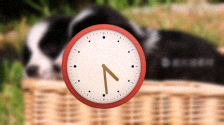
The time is {"hour": 4, "minute": 29}
